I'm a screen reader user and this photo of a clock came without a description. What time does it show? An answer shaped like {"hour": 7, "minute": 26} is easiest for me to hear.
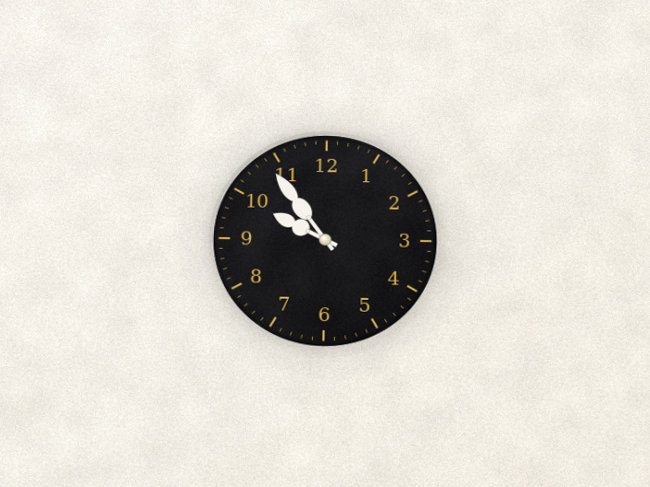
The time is {"hour": 9, "minute": 54}
